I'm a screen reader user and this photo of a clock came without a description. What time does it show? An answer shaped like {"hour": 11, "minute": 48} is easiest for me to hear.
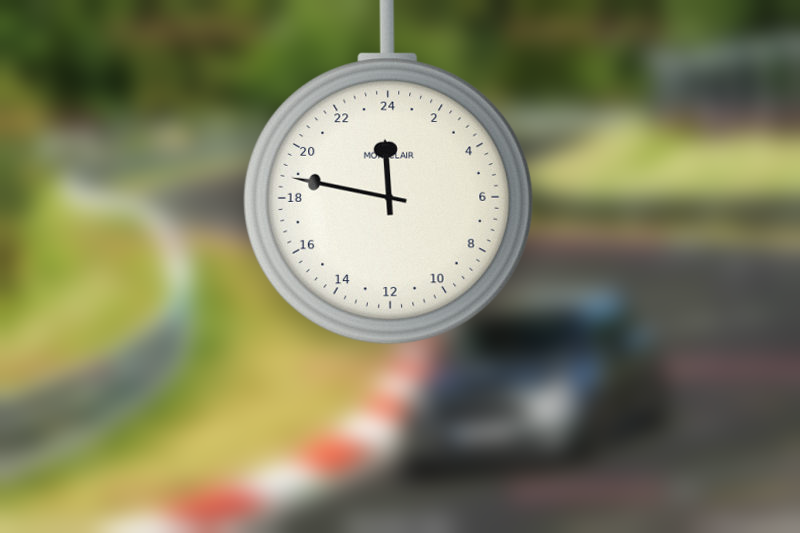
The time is {"hour": 23, "minute": 47}
